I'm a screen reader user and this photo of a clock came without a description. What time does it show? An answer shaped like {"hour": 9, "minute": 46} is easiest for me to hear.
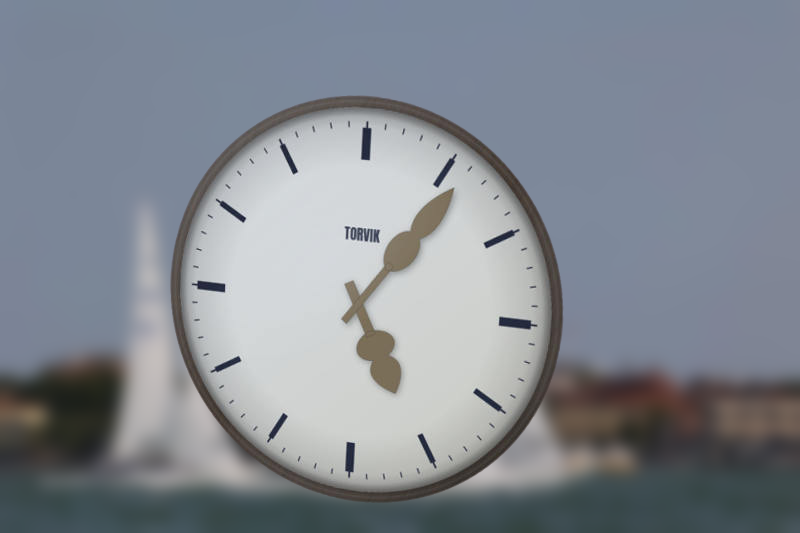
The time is {"hour": 5, "minute": 6}
